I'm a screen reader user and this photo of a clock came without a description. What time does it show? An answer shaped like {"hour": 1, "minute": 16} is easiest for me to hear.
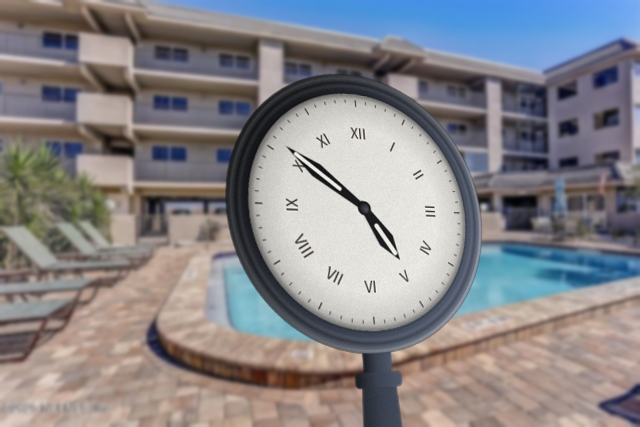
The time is {"hour": 4, "minute": 51}
